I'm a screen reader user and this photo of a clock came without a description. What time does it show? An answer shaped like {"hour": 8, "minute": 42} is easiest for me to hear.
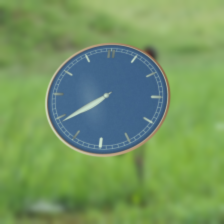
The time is {"hour": 7, "minute": 39}
